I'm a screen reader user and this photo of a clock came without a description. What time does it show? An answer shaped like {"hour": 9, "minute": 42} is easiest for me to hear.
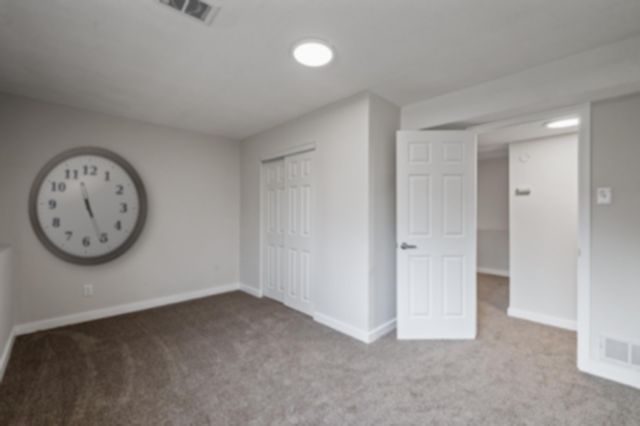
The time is {"hour": 11, "minute": 26}
